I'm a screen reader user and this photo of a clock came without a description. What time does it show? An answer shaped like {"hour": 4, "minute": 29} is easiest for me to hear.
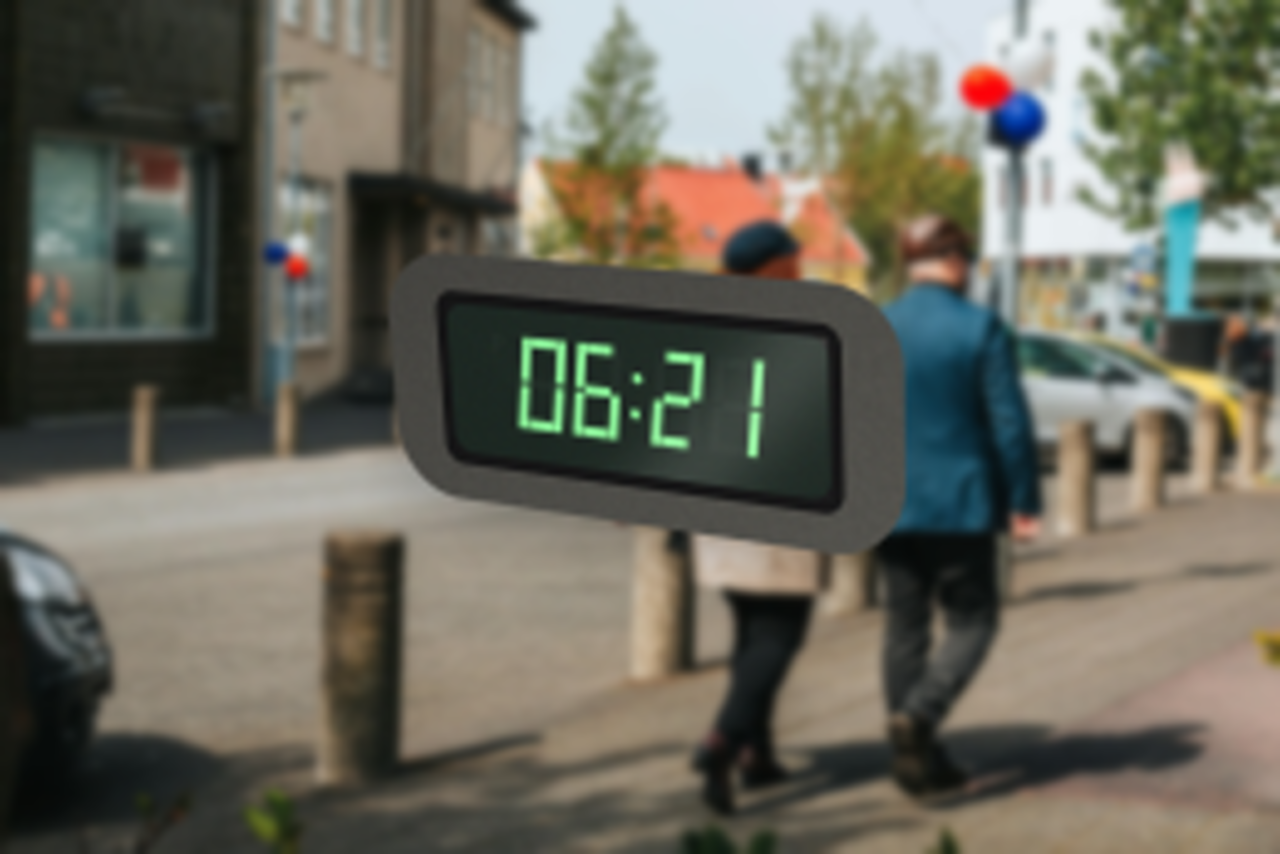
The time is {"hour": 6, "minute": 21}
